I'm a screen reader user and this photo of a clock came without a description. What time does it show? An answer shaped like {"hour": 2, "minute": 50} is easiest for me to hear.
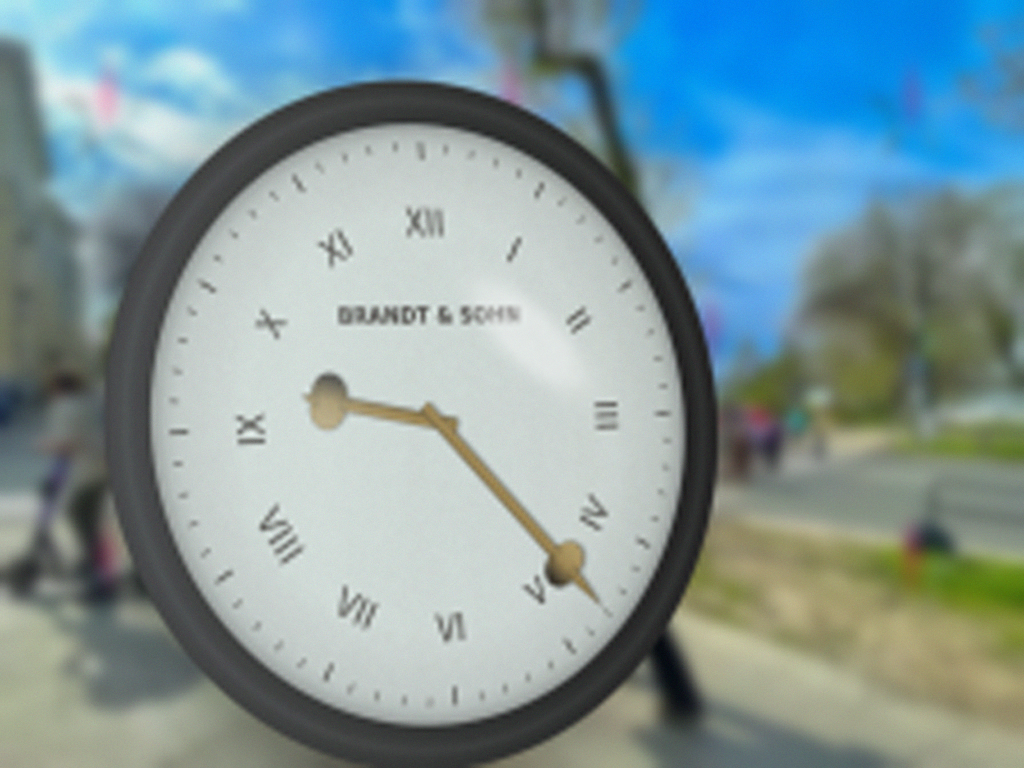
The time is {"hour": 9, "minute": 23}
